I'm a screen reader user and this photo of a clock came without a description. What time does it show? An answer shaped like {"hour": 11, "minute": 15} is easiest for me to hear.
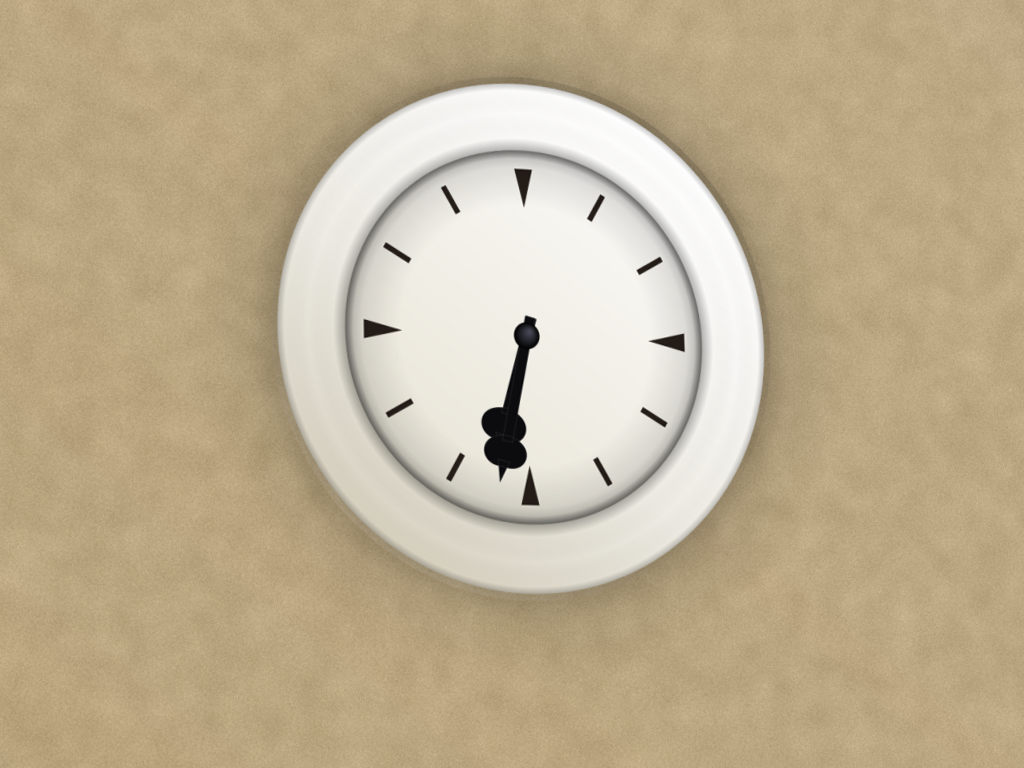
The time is {"hour": 6, "minute": 32}
